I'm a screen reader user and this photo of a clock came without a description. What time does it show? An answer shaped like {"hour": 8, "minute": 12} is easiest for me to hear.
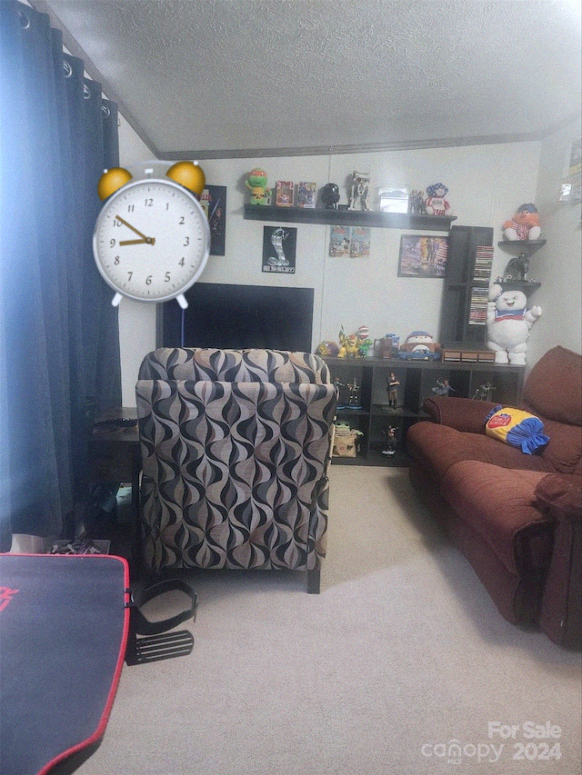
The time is {"hour": 8, "minute": 51}
